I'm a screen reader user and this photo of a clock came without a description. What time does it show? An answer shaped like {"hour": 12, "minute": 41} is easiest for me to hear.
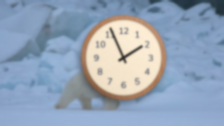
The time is {"hour": 1, "minute": 56}
